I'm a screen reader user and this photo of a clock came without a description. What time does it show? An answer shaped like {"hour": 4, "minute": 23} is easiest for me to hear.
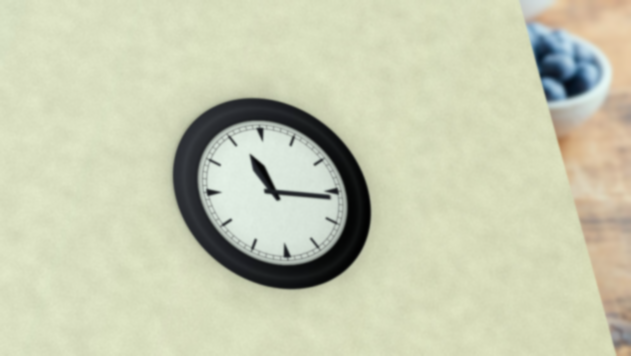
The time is {"hour": 11, "minute": 16}
